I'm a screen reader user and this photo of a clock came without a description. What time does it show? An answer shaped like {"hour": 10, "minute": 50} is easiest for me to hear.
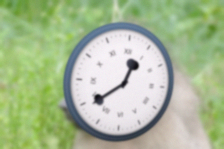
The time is {"hour": 12, "minute": 39}
